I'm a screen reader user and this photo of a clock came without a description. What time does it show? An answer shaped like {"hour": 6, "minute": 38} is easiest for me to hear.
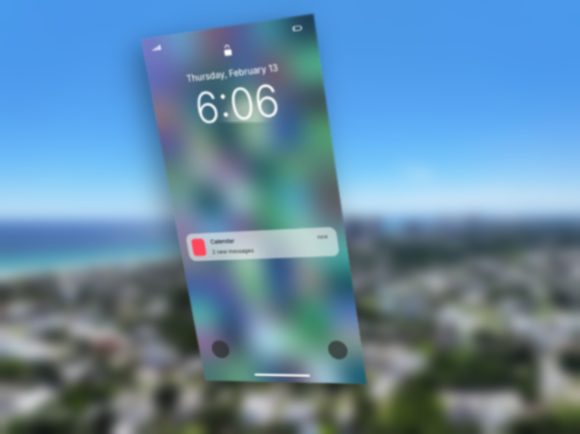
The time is {"hour": 6, "minute": 6}
